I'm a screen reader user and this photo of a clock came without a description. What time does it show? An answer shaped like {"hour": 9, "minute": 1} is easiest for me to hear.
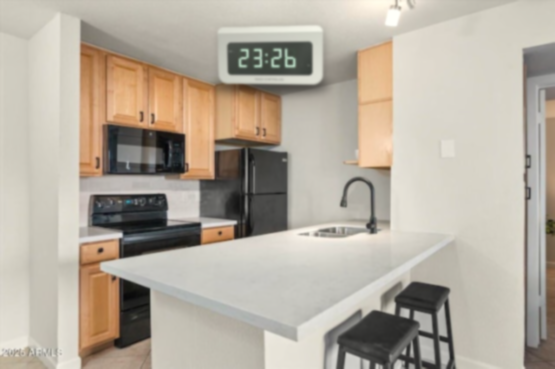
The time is {"hour": 23, "minute": 26}
